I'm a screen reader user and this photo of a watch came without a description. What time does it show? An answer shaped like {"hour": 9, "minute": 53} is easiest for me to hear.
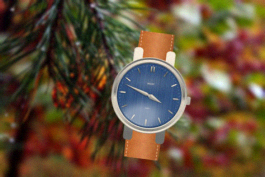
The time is {"hour": 3, "minute": 48}
